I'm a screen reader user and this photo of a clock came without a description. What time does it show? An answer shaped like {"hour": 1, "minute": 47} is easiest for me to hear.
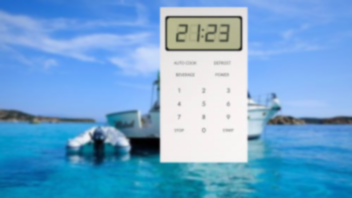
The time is {"hour": 21, "minute": 23}
